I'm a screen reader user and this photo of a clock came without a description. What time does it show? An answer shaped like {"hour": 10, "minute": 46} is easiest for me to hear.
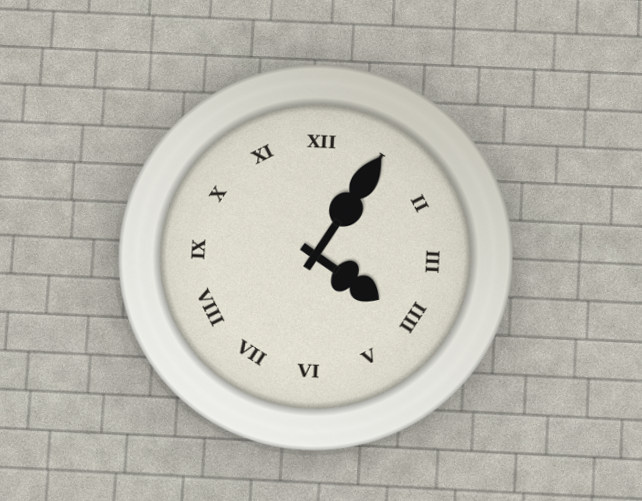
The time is {"hour": 4, "minute": 5}
